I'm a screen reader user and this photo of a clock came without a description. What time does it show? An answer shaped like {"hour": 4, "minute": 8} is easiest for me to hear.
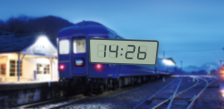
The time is {"hour": 14, "minute": 26}
